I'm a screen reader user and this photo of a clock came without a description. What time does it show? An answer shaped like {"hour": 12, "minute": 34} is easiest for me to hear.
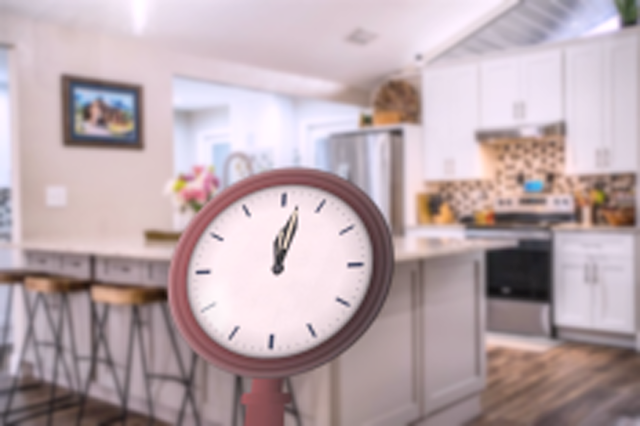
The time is {"hour": 12, "minute": 2}
